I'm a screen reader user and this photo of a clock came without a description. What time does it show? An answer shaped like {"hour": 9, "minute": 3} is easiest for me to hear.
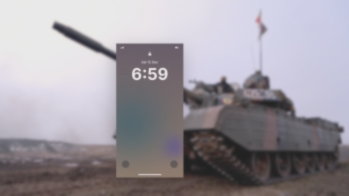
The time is {"hour": 6, "minute": 59}
